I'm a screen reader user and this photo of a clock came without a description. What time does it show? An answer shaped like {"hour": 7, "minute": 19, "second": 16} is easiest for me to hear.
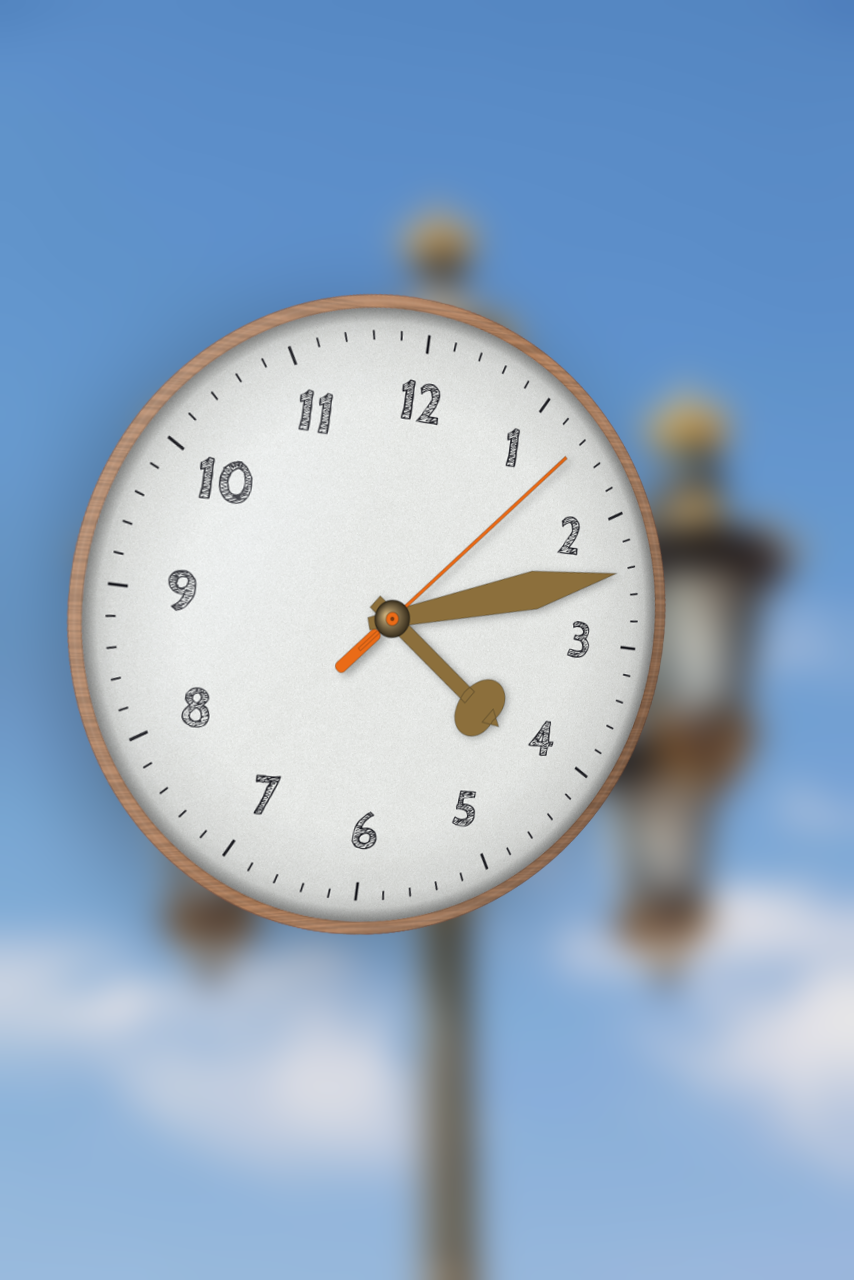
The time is {"hour": 4, "minute": 12, "second": 7}
